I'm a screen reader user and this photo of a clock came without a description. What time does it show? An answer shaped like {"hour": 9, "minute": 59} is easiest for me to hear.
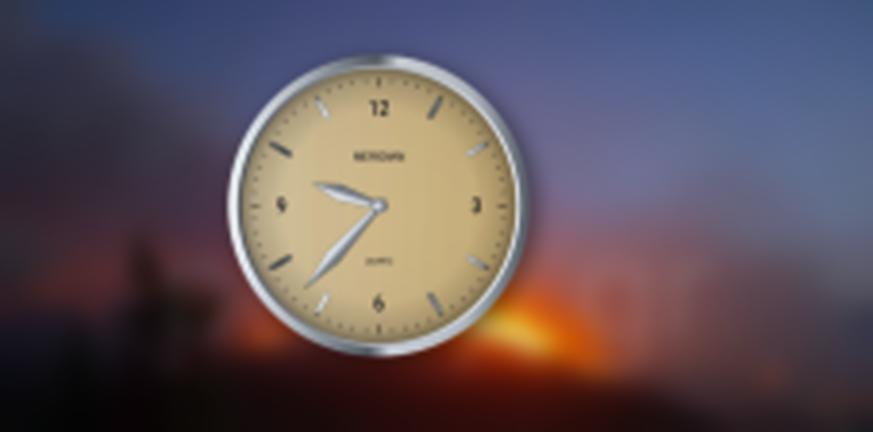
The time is {"hour": 9, "minute": 37}
